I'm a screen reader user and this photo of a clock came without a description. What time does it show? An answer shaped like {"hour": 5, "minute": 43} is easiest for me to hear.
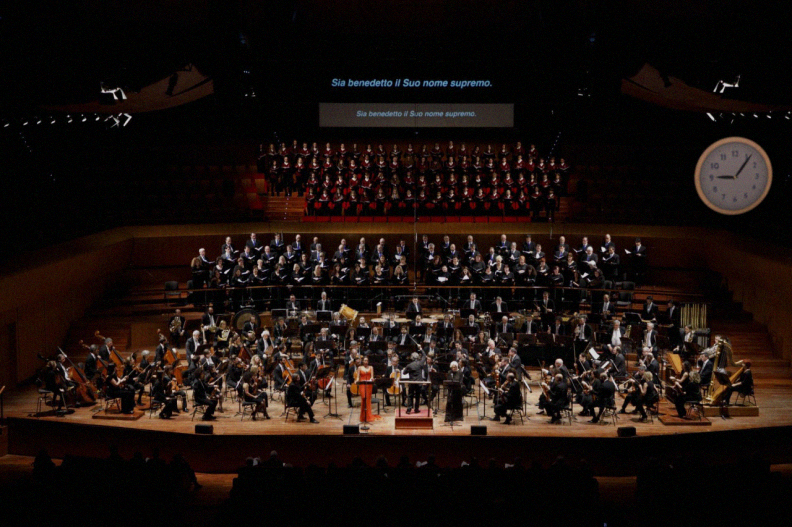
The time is {"hour": 9, "minute": 6}
